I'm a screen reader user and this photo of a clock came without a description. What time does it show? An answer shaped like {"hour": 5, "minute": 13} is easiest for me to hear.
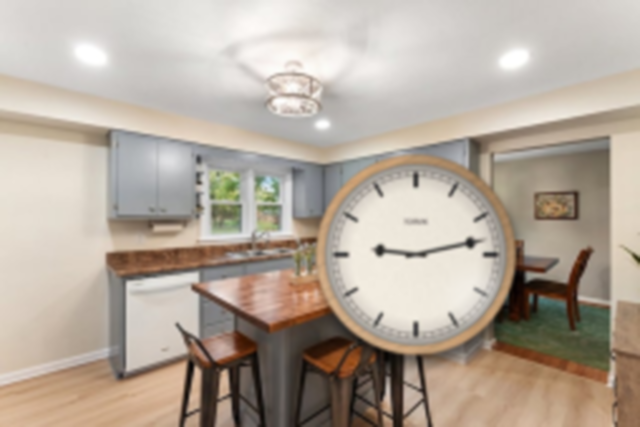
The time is {"hour": 9, "minute": 13}
